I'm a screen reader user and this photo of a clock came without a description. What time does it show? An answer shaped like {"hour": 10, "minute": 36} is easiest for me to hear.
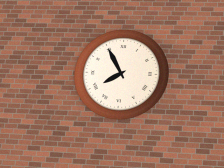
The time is {"hour": 7, "minute": 55}
